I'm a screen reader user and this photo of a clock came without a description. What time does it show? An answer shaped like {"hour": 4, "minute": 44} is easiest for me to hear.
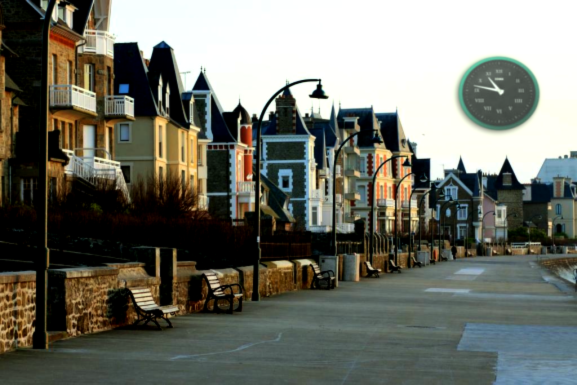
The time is {"hour": 10, "minute": 47}
